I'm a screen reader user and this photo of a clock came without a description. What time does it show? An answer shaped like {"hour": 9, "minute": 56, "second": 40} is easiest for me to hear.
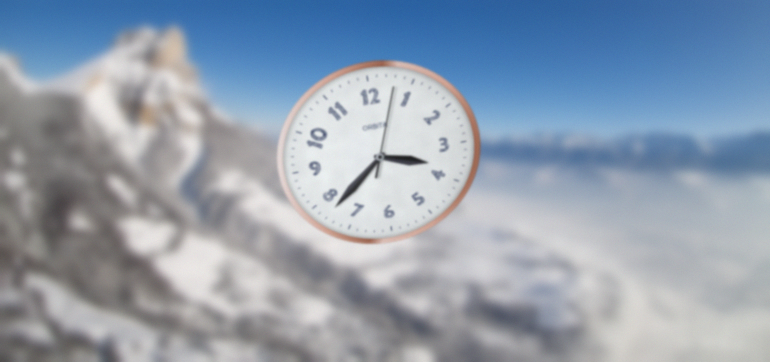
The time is {"hour": 3, "minute": 38, "second": 3}
